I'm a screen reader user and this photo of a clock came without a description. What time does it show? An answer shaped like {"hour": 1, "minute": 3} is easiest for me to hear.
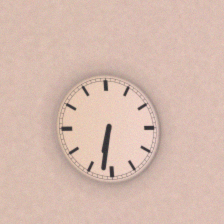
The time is {"hour": 6, "minute": 32}
